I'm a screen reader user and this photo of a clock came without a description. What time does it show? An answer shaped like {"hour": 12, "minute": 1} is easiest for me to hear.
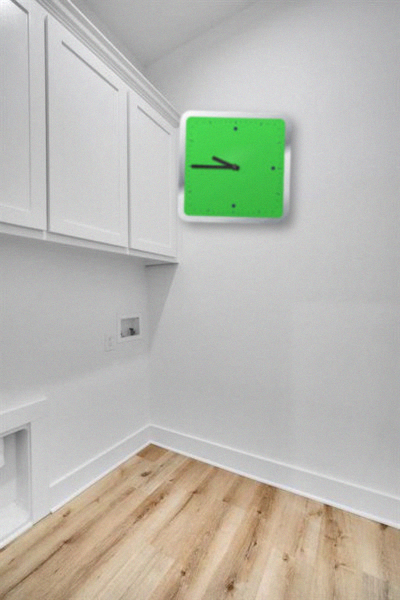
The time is {"hour": 9, "minute": 45}
